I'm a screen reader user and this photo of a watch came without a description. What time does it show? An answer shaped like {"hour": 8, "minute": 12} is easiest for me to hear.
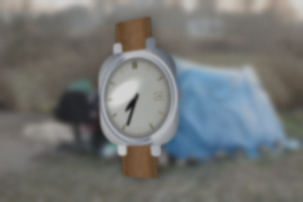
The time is {"hour": 7, "minute": 34}
